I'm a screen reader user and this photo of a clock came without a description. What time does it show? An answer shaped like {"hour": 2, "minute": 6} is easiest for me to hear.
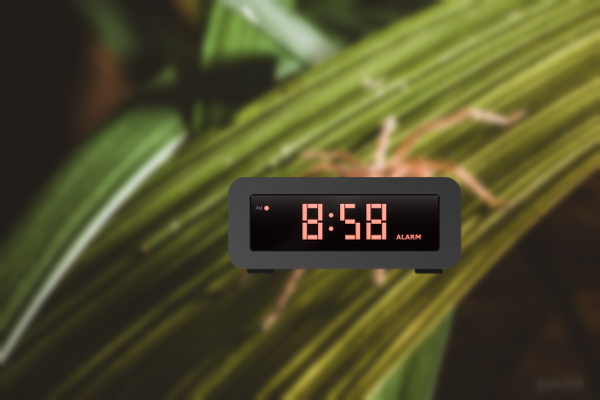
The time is {"hour": 8, "minute": 58}
